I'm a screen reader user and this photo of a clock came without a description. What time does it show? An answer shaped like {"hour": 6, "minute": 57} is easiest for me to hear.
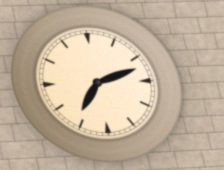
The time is {"hour": 7, "minute": 12}
